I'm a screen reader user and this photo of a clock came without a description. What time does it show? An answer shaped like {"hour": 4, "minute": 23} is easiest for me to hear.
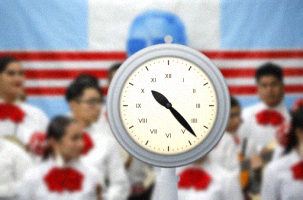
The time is {"hour": 10, "minute": 23}
